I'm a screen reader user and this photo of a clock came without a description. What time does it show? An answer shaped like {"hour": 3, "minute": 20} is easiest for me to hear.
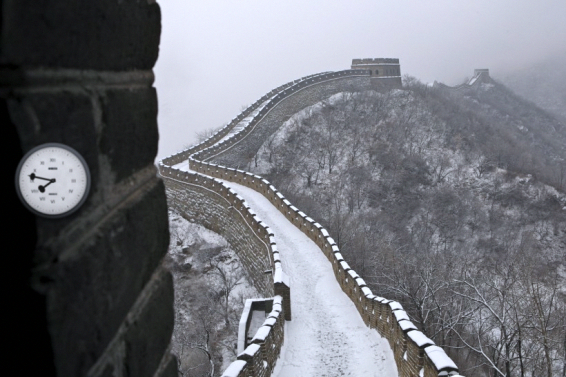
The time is {"hour": 7, "minute": 47}
